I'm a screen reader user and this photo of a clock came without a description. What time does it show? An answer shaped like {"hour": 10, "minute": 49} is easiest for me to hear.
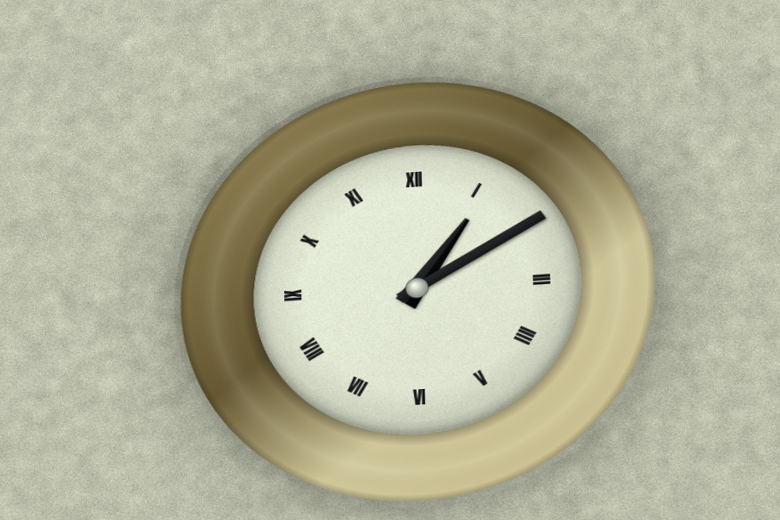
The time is {"hour": 1, "minute": 10}
